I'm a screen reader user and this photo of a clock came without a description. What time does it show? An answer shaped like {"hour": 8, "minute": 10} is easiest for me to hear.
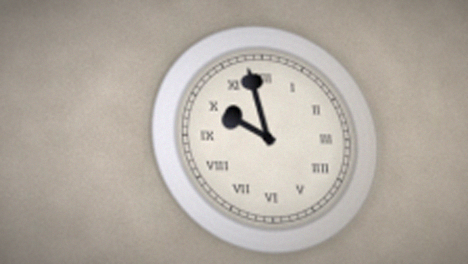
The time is {"hour": 9, "minute": 58}
